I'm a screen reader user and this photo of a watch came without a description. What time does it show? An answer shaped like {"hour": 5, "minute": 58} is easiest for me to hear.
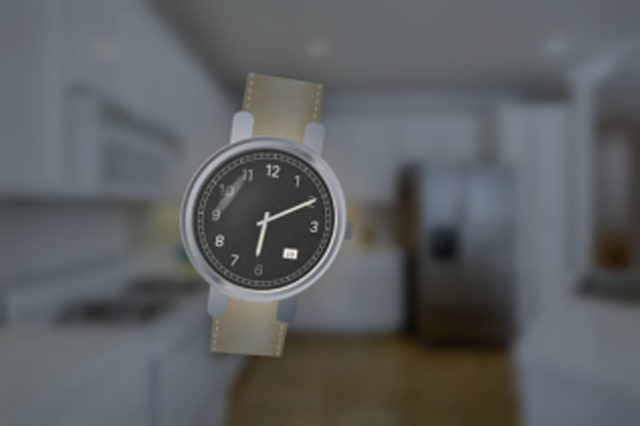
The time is {"hour": 6, "minute": 10}
